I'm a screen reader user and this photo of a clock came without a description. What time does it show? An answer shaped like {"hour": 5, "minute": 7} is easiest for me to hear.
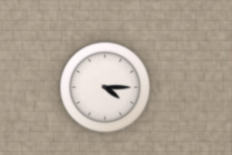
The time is {"hour": 4, "minute": 15}
